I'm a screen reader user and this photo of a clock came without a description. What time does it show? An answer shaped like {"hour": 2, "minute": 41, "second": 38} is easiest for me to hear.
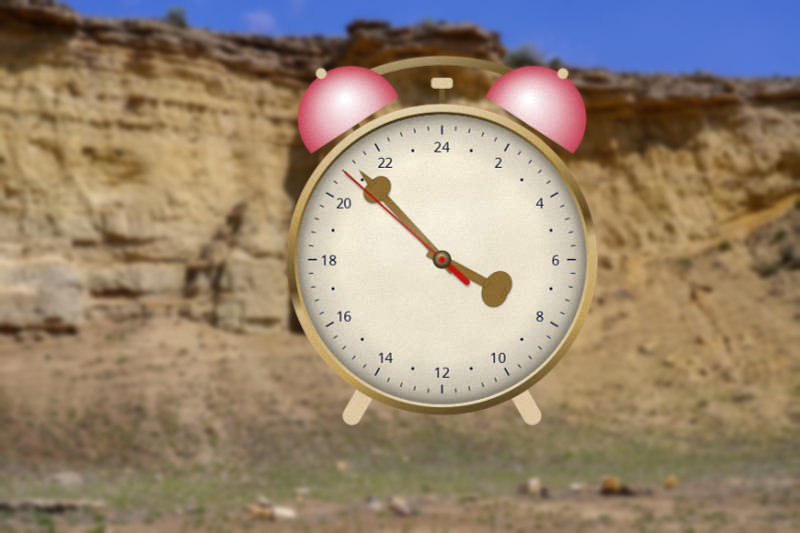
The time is {"hour": 7, "minute": 52, "second": 52}
